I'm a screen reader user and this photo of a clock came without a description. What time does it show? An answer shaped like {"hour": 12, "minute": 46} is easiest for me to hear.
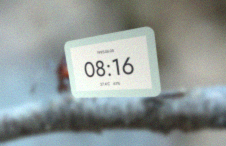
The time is {"hour": 8, "minute": 16}
